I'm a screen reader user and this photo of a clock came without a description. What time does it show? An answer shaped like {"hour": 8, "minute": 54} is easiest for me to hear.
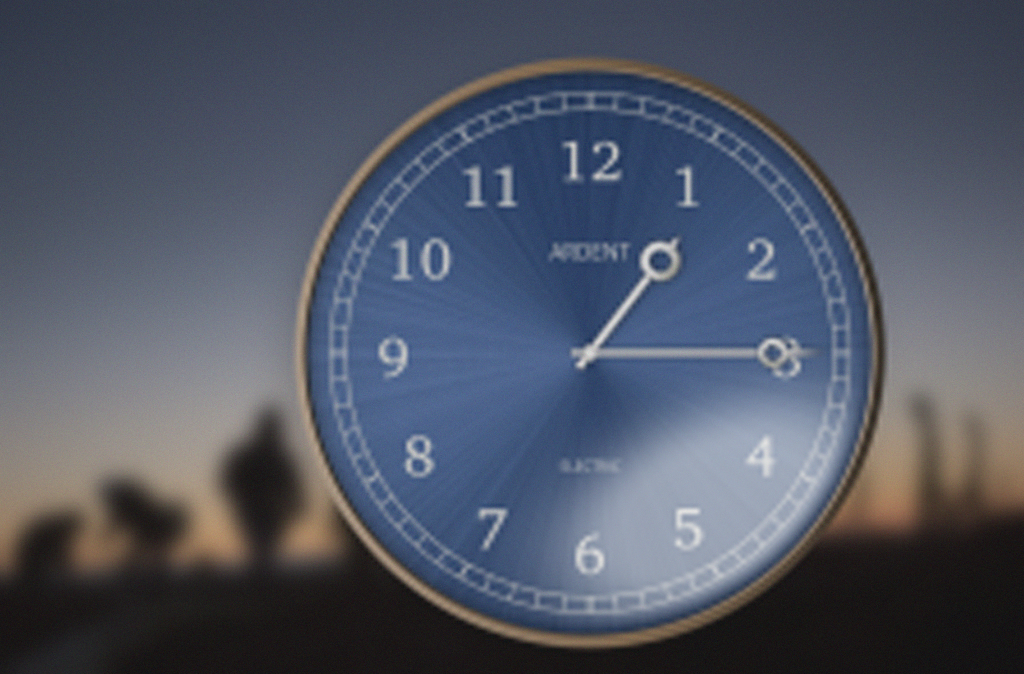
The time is {"hour": 1, "minute": 15}
